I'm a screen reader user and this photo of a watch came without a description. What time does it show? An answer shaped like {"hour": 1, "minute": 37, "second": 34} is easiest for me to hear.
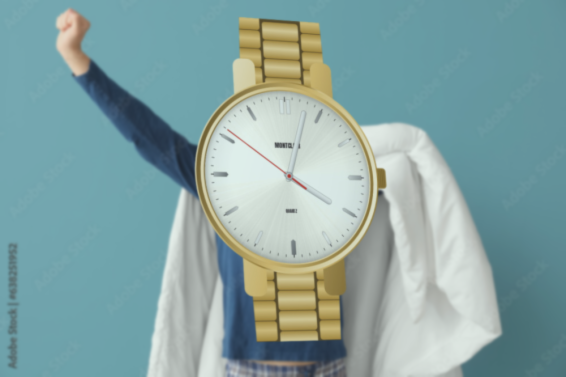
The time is {"hour": 4, "minute": 2, "second": 51}
